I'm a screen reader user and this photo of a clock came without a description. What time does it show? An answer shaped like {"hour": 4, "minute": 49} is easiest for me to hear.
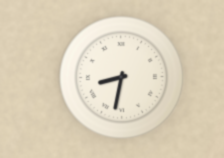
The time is {"hour": 8, "minute": 32}
